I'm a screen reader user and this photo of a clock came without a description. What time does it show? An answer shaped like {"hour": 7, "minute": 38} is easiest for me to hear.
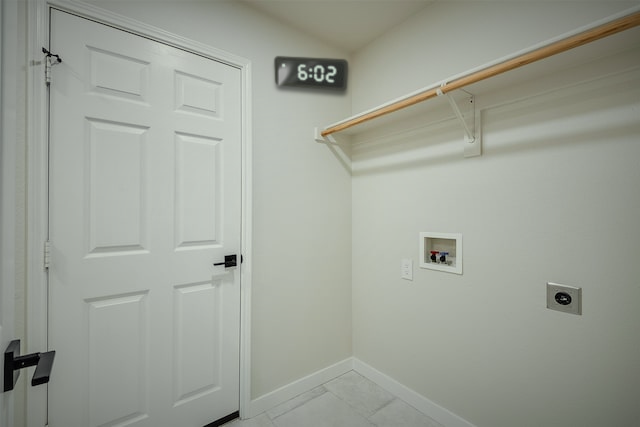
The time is {"hour": 6, "minute": 2}
